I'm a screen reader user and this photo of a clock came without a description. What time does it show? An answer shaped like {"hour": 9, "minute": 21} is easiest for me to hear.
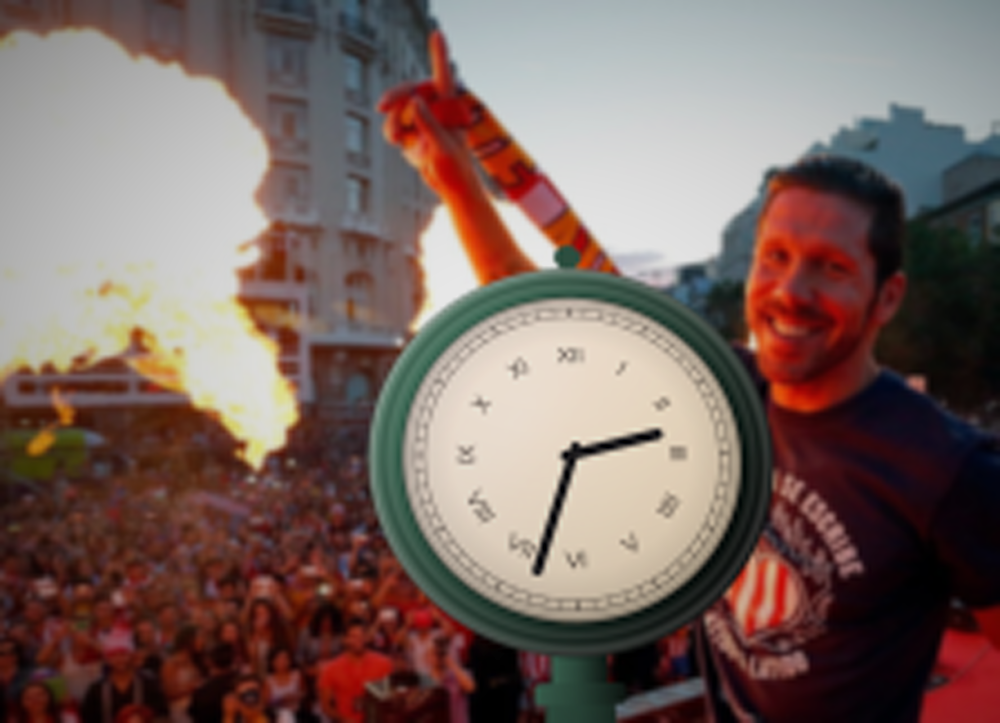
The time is {"hour": 2, "minute": 33}
